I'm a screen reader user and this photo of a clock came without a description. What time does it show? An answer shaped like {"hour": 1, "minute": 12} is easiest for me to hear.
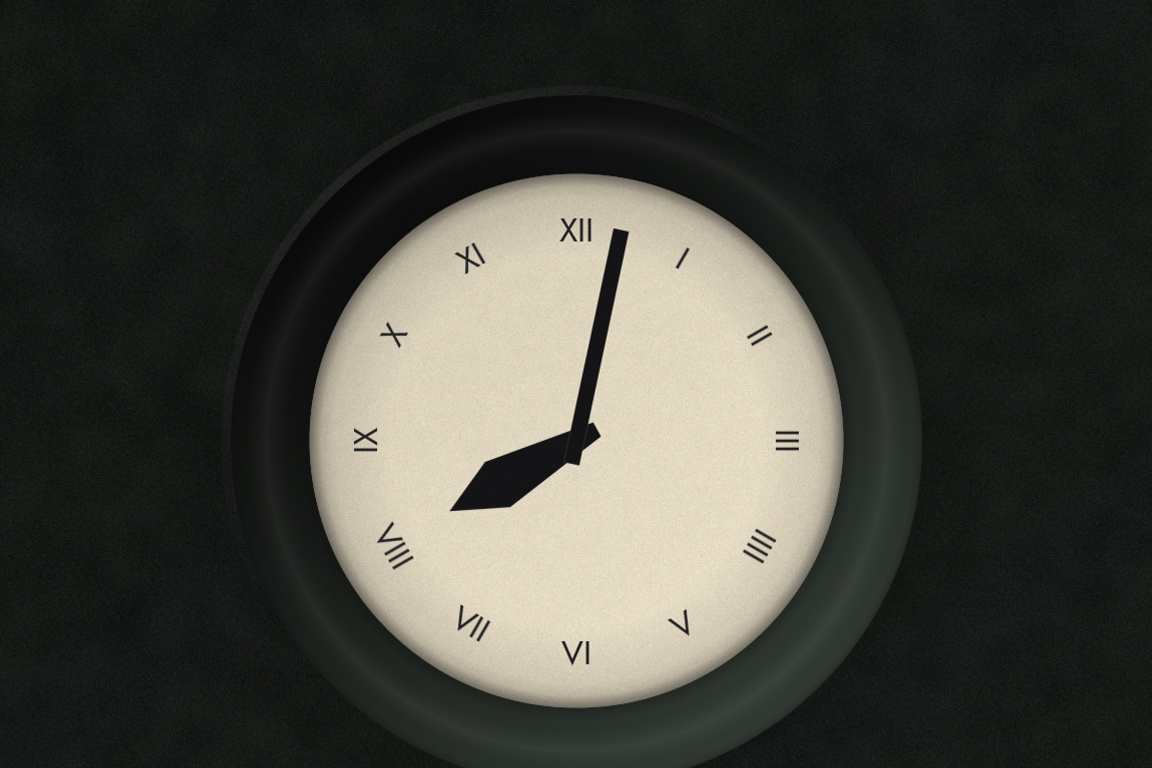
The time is {"hour": 8, "minute": 2}
